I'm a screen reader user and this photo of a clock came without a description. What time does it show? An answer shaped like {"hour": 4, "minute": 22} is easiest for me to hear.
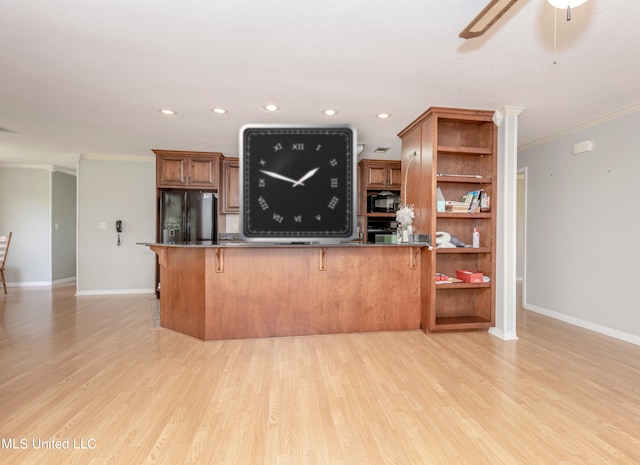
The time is {"hour": 1, "minute": 48}
